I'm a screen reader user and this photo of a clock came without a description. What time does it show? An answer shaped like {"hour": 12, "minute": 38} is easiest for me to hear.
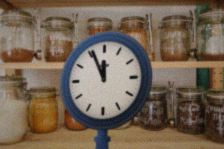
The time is {"hour": 11, "minute": 56}
